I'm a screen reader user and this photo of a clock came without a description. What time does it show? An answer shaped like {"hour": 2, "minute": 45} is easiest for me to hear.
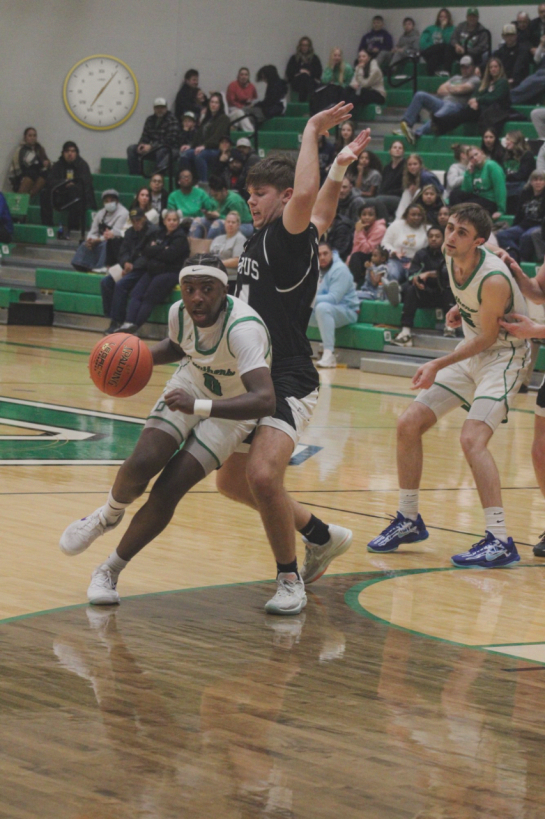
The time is {"hour": 7, "minute": 6}
